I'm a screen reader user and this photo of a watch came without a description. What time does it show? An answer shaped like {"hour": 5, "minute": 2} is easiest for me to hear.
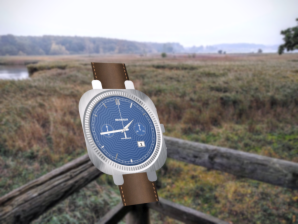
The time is {"hour": 1, "minute": 44}
